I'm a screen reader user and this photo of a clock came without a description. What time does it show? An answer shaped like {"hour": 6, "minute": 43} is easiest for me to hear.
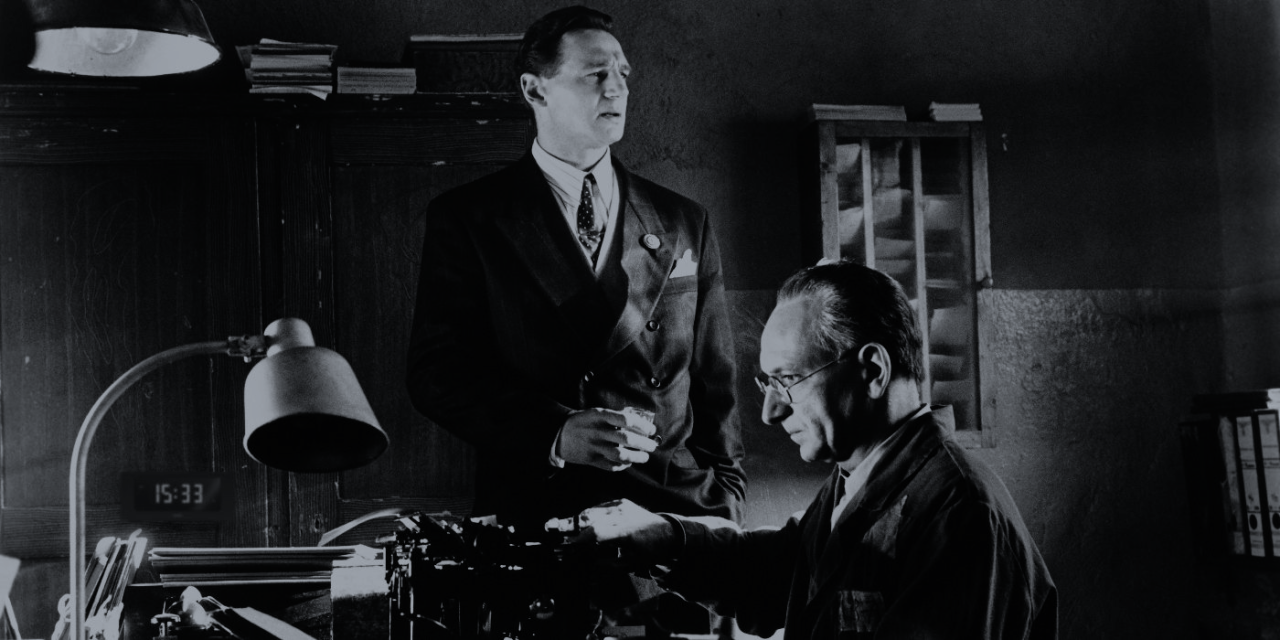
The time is {"hour": 15, "minute": 33}
